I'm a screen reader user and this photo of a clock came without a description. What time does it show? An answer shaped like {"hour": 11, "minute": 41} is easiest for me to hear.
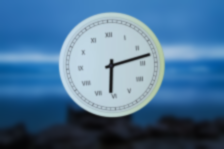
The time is {"hour": 6, "minute": 13}
